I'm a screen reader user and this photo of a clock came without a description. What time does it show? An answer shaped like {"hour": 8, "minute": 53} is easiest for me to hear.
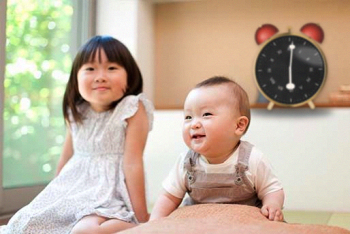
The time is {"hour": 6, "minute": 1}
